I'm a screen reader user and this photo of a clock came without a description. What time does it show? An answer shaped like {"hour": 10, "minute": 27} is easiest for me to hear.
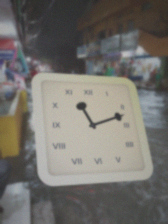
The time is {"hour": 11, "minute": 12}
